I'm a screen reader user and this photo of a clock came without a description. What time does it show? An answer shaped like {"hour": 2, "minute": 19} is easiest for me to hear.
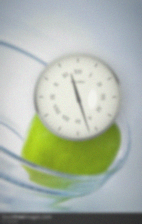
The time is {"hour": 11, "minute": 27}
